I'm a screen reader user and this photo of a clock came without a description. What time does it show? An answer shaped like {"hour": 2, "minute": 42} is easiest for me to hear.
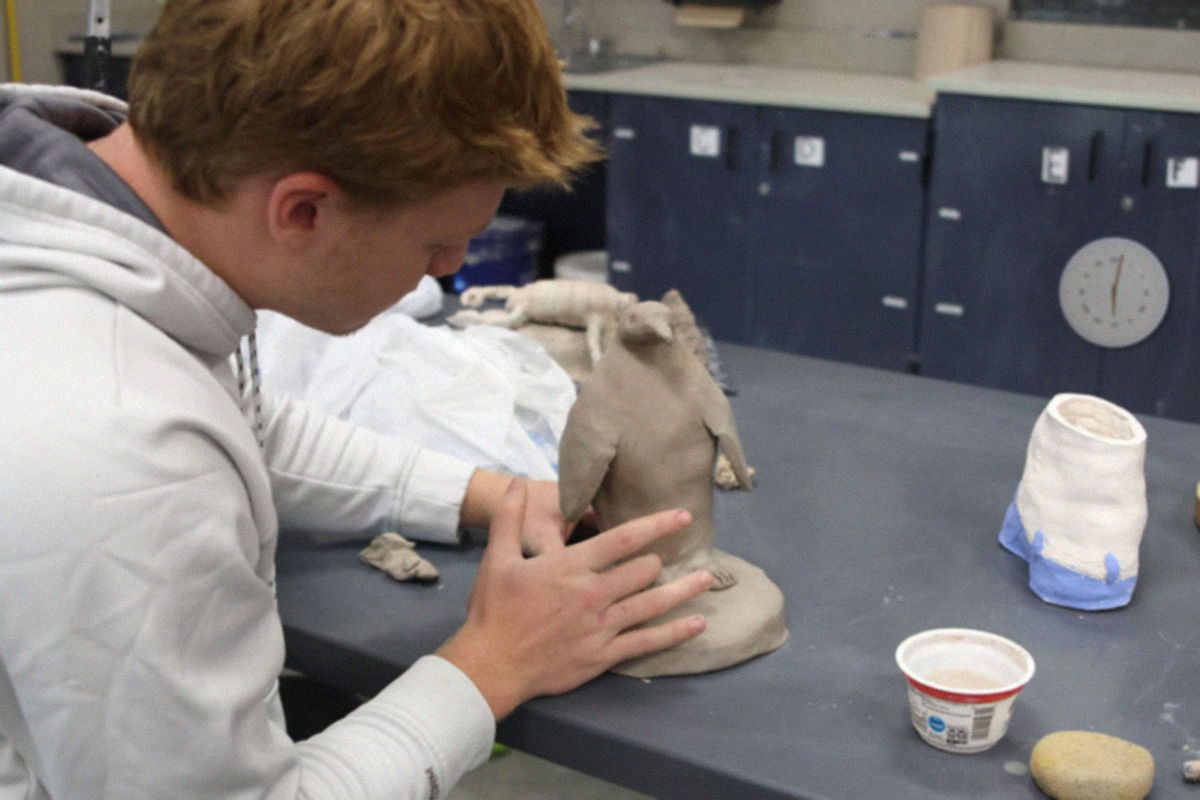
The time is {"hour": 6, "minute": 2}
